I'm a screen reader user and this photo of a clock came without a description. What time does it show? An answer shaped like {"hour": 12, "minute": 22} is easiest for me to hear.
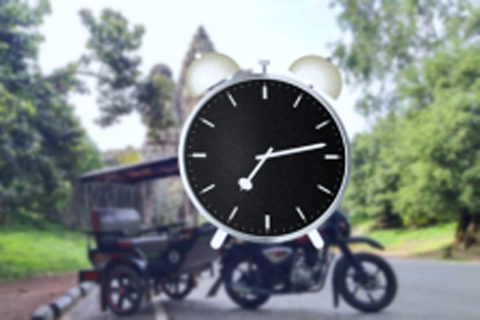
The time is {"hour": 7, "minute": 13}
